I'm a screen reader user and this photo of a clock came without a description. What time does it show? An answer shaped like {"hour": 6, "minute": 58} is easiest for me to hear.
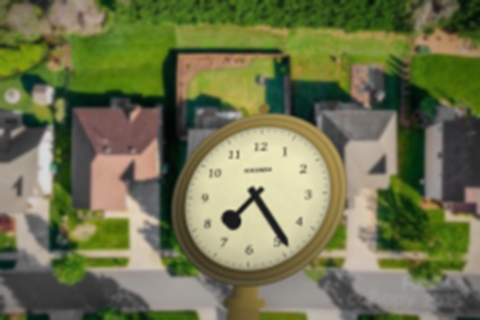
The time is {"hour": 7, "minute": 24}
